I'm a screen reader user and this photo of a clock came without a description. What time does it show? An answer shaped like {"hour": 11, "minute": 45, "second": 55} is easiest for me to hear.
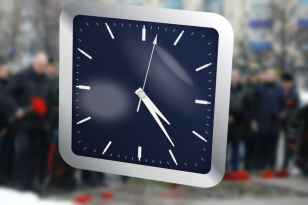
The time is {"hour": 4, "minute": 24, "second": 2}
